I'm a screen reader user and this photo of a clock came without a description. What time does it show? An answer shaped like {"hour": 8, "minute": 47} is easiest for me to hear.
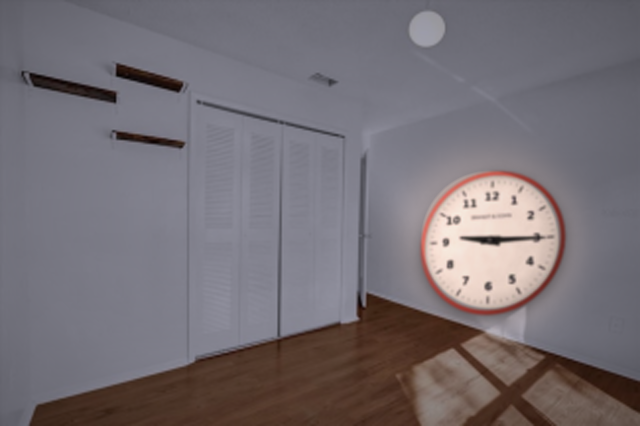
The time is {"hour": 9, "minute": 15}
